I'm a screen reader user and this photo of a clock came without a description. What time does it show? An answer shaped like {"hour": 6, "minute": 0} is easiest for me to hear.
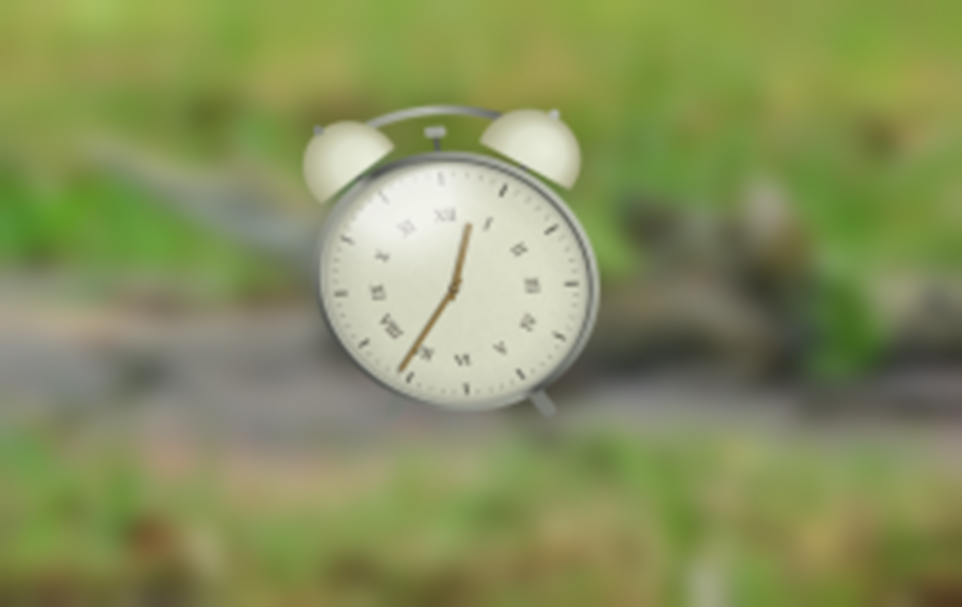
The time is {"hour": 12, "minute": 36}
